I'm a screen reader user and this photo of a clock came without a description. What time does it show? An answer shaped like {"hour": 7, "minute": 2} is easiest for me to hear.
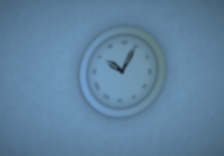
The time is {"hour": 10, "minute": 4}
